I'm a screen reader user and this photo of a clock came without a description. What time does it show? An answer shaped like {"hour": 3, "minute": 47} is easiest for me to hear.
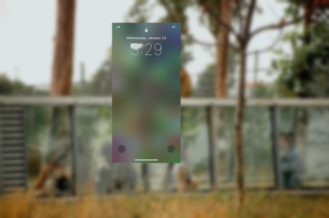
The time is {"hour": 3, "minute": 29}
